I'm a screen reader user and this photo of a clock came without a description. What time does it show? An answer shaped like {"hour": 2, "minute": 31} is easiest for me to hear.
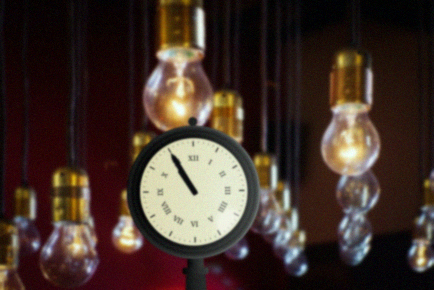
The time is {"hour": 10, "minute": 55}
